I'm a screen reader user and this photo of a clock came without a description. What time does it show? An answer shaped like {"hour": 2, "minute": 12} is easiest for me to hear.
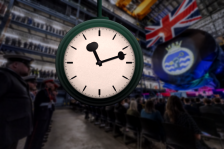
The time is {"hour": 11, "minute": 12}
